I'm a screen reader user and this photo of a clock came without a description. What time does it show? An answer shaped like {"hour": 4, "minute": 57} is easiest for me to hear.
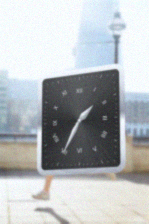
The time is {"hour": 1, "minute": 35}
